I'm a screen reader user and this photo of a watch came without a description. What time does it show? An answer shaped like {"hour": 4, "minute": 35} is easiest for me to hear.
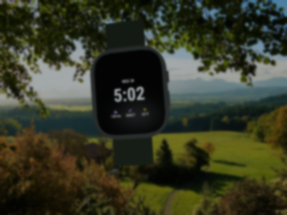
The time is {"hour": 5, "minute": 2}
